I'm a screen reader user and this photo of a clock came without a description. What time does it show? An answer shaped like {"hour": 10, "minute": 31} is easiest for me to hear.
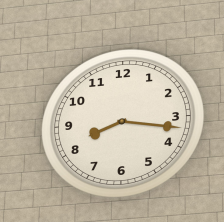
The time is {"hour": 8, "minute": 17}
